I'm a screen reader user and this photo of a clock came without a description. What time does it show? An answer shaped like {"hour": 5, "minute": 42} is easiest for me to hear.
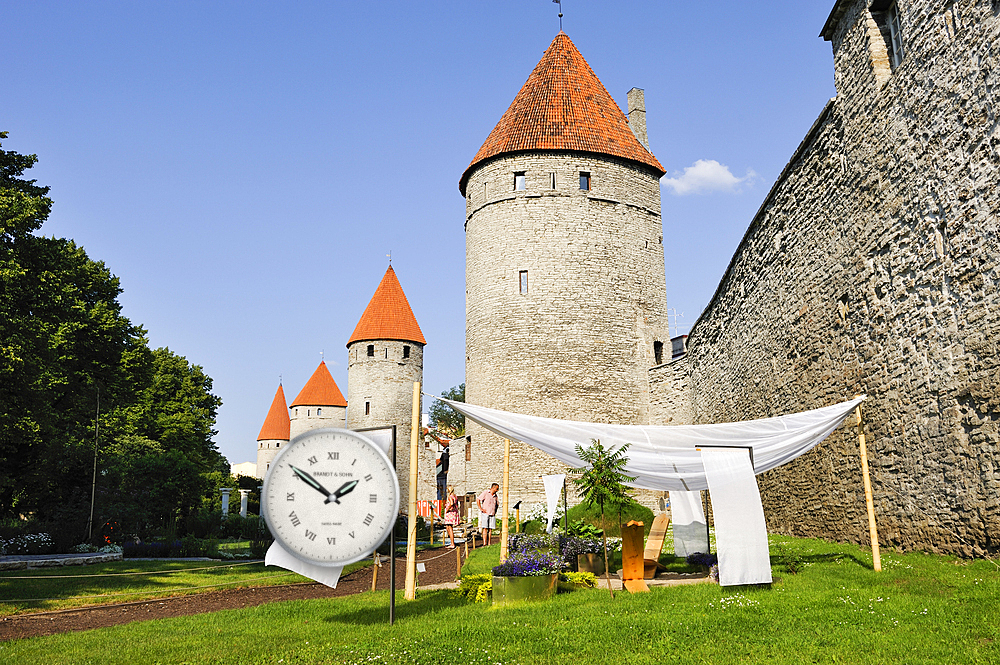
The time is {"hour": 1, "minute": 51}
